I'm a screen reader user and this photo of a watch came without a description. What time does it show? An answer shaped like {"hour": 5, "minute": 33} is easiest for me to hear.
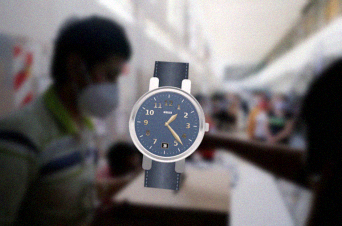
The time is {"hour": 1, "minute": 23}
